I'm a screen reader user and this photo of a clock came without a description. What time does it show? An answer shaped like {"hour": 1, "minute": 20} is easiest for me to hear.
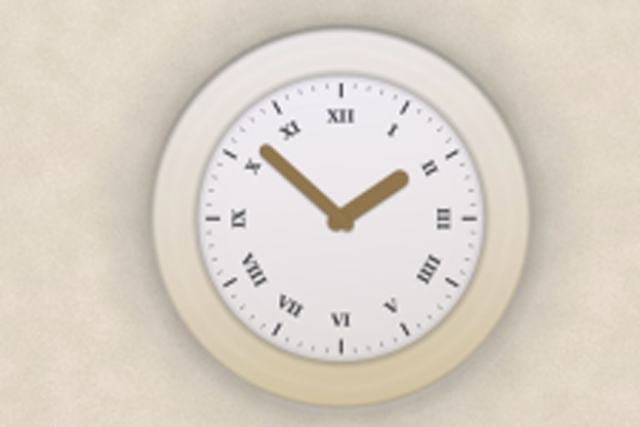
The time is {"hour": 1, "minute": 52}
